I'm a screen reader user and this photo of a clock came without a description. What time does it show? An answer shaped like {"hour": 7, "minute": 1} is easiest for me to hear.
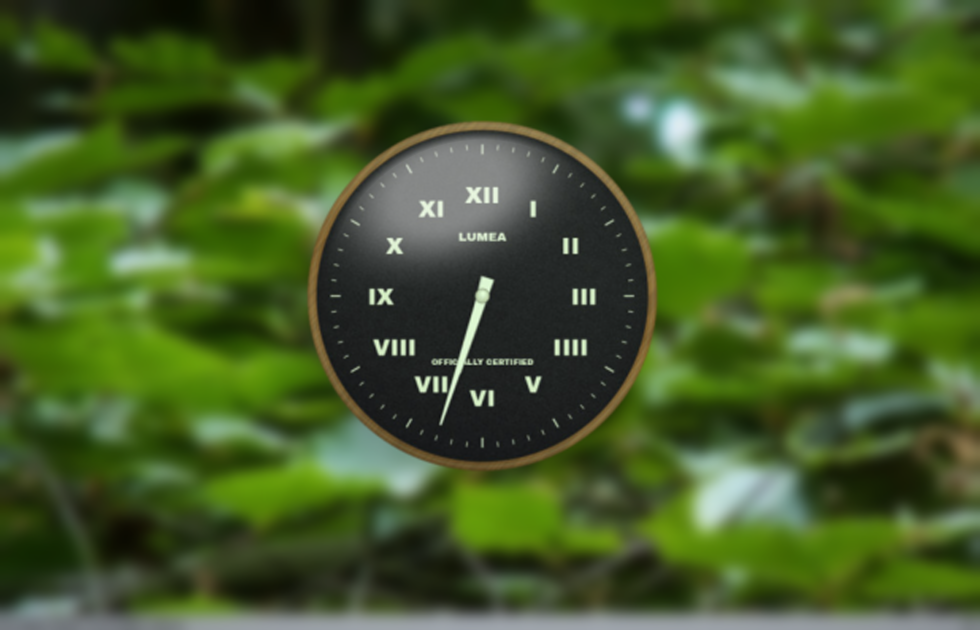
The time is {"hour": 6, "minute": 33}
